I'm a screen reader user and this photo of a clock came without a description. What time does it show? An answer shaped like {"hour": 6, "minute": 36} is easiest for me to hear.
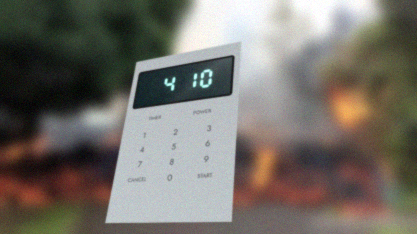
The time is {"hour": 4, "minute": 10}
